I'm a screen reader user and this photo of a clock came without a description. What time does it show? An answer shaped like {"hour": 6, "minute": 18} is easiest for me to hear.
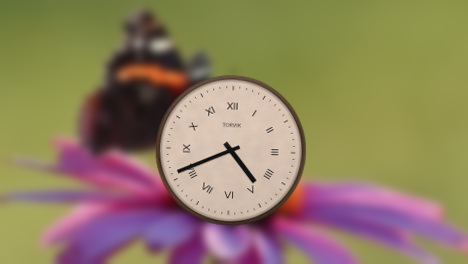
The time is {"hour": 4, "minute": 41}
